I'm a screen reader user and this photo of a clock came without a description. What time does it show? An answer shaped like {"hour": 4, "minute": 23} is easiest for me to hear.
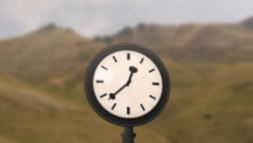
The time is {"hour": 12, "minute": 38}
